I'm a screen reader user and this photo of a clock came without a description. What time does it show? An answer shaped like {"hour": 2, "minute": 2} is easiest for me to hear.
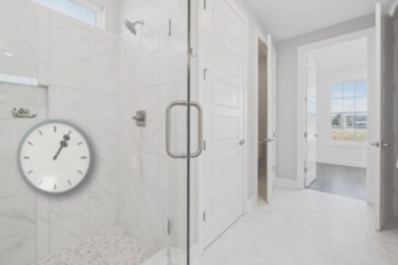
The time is {"hour": 1, "minute": 5}
